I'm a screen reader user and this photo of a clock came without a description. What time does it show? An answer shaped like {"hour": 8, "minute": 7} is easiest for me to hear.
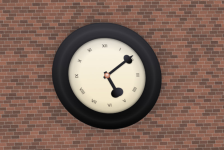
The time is {"hour": 5, "minute": 9}
